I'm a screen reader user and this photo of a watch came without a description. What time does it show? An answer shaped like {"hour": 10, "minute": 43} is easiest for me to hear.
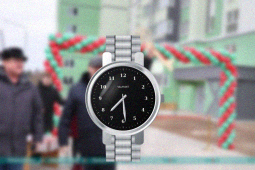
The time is {"hour": 7, "minute": 29}
